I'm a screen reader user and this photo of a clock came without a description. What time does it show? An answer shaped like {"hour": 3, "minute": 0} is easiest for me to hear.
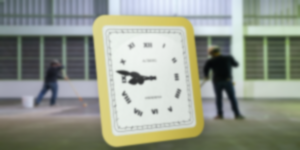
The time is {"hour": 8, "minute": 47}
